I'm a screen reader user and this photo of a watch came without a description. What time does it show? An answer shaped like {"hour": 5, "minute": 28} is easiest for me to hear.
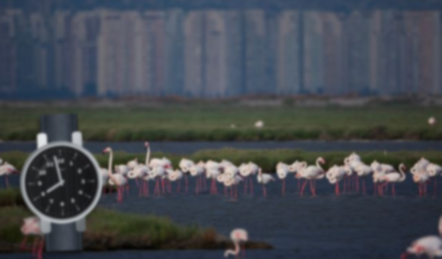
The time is {"hour": 7, "minute": 58}
